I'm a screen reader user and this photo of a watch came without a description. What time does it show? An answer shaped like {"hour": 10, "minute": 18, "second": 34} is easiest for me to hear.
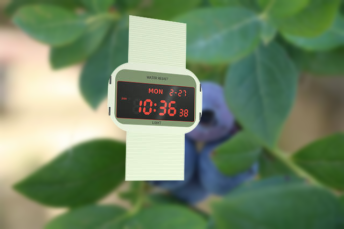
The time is {"hour": 10, "minute": 36, "second": 38}
